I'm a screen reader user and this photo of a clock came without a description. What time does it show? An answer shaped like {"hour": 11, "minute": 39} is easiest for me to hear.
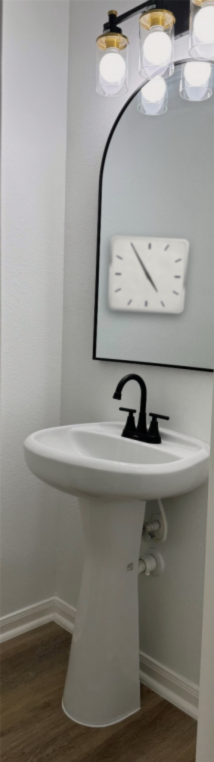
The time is {"hour": 4, "minute": 55}
